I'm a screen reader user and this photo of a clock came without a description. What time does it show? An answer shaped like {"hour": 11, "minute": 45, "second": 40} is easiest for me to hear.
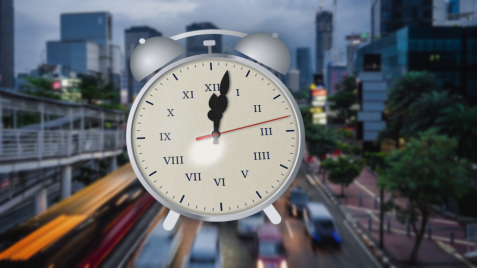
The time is {"hour": 12, "minute": 2, "second": 13}
